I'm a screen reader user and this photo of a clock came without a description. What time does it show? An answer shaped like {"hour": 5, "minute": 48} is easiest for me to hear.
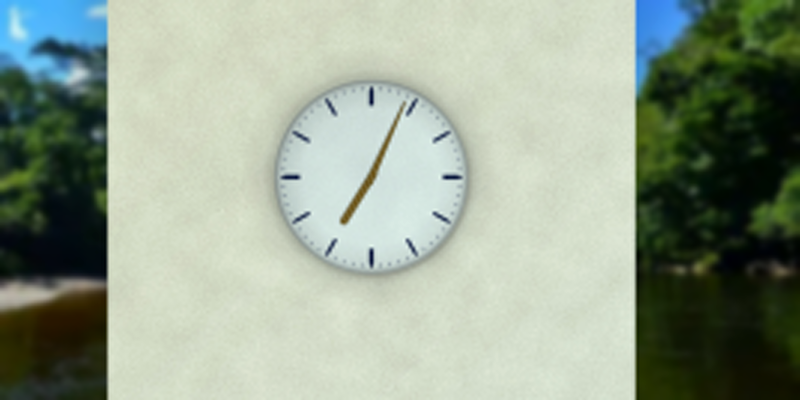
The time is {"hour": 7, "minute": 4}
